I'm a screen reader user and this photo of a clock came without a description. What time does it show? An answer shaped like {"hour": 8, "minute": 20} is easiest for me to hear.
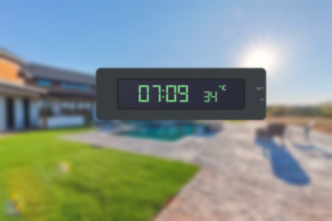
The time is {"hour": 7, "minute": 9}
